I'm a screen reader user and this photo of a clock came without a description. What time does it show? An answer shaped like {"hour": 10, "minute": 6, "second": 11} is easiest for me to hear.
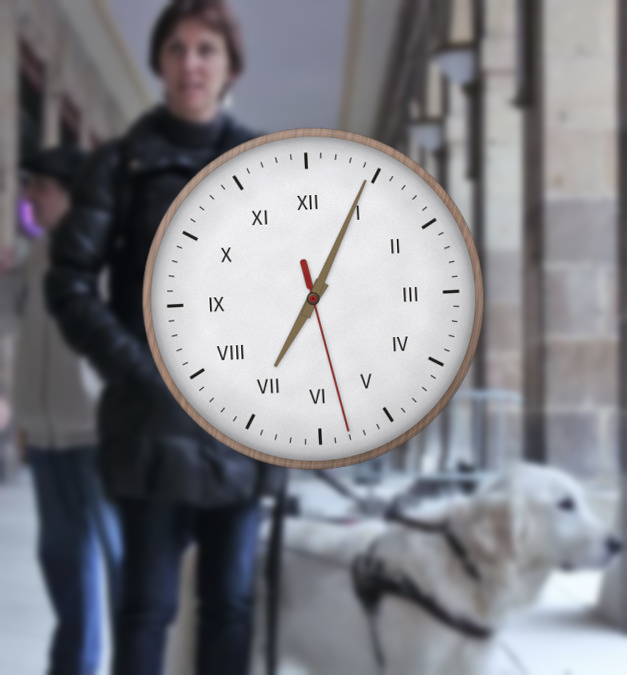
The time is {"hour": 7, "minute": 4, "second": 28}
